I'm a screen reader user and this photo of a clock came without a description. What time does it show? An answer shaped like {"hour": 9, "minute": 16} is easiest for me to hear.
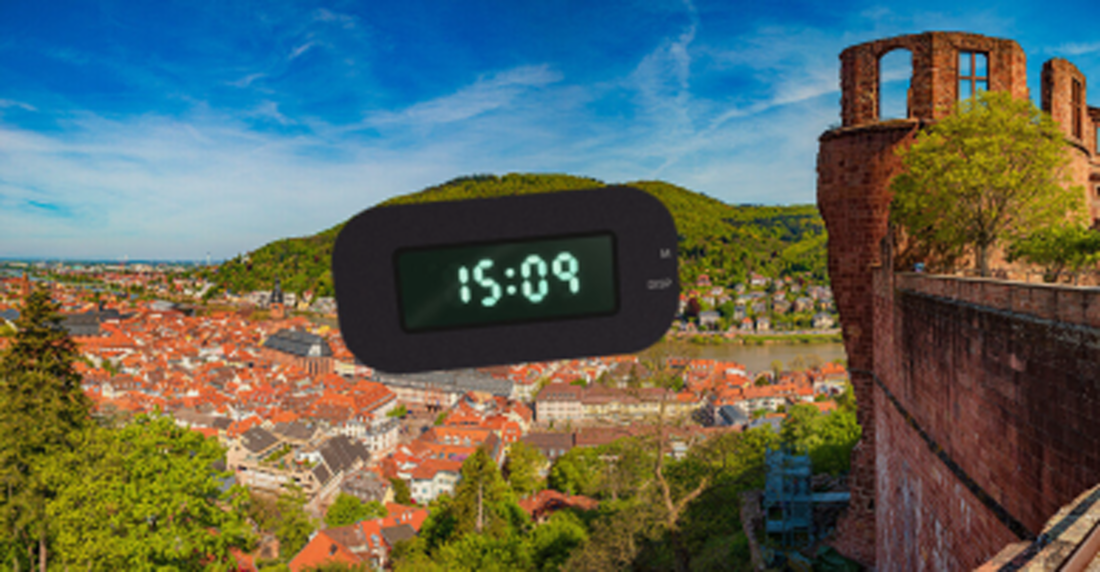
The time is {"hour": 15, "minute": 9}
